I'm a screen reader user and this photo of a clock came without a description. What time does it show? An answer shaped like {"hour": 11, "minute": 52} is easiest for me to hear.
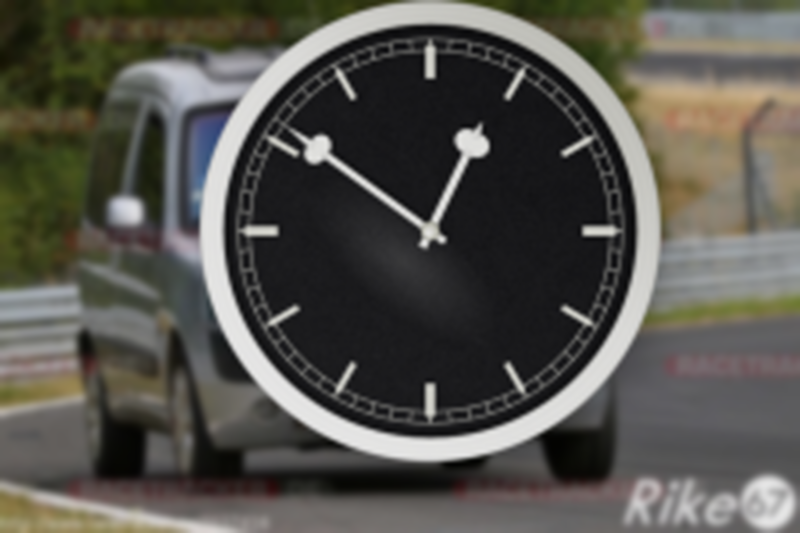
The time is {"hour": 12, "minute": 51}
